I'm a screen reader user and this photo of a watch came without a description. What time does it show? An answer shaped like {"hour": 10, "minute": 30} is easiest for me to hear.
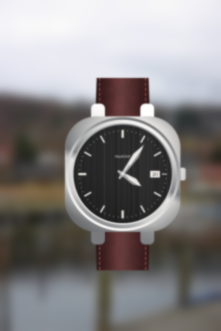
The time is {"hour": 4, "minute": 6}
